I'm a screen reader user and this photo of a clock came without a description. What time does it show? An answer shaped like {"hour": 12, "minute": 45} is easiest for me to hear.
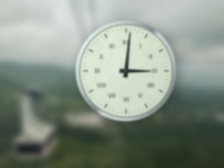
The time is {"hour": 3, "minute": 1}
